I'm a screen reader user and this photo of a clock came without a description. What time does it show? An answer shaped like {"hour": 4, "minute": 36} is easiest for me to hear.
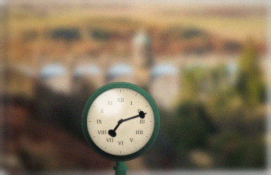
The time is {"hour": 7, "minute": 12}
